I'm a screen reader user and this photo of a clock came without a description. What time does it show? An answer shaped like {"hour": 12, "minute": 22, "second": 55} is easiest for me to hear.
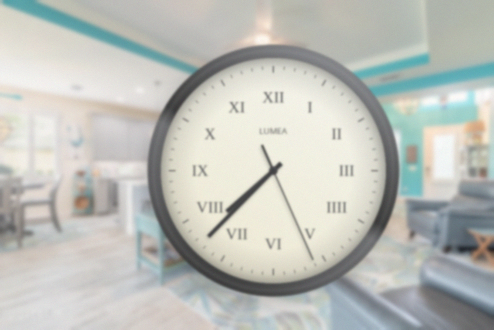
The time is {"hour": 7, "minute": 37, "second": 26}
